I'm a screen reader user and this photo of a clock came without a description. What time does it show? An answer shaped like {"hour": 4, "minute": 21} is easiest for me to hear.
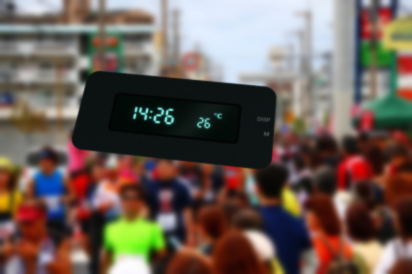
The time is {"hour": 14, "minute": 26}
